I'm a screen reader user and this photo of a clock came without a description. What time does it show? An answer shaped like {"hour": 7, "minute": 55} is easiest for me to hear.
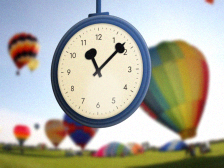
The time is {"hour": 11, "minute": 8}
